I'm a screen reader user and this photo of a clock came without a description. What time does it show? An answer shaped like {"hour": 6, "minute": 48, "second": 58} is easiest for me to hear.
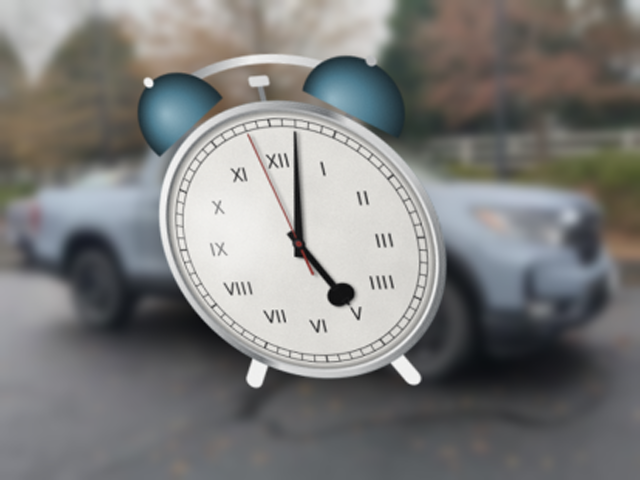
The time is {"hour": 5, "minute": 1, "second": 58}
